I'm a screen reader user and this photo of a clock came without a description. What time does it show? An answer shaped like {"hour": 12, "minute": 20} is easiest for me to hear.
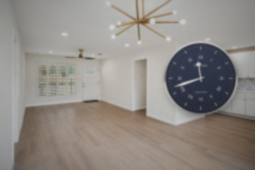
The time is {"hour": 11, "minute": 42}
